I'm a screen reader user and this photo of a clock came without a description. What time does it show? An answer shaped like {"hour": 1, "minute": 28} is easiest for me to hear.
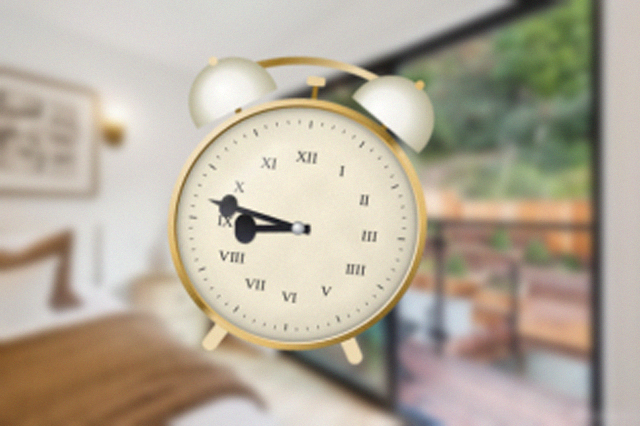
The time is {"hour": 8, "minute": 47}
